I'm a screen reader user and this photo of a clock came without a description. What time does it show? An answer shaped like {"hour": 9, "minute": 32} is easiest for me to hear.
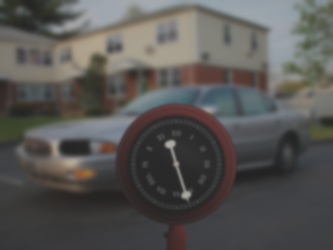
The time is {"hour": 11, "minute": 27}
